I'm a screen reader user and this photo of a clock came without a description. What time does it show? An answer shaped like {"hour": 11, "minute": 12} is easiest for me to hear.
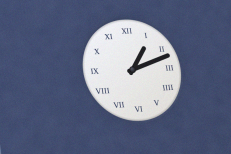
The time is {"hour": 1, "minute": 12}
